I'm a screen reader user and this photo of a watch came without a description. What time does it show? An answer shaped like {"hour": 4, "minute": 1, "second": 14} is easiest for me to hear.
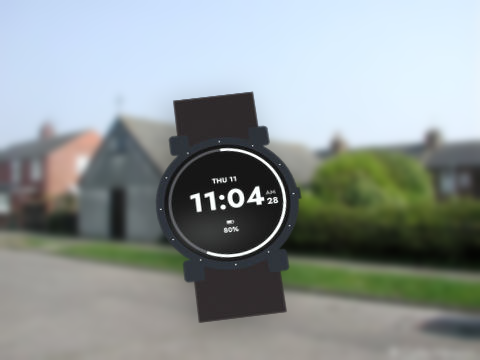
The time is {"hour": 11, "minute": 4, "second": 28}
